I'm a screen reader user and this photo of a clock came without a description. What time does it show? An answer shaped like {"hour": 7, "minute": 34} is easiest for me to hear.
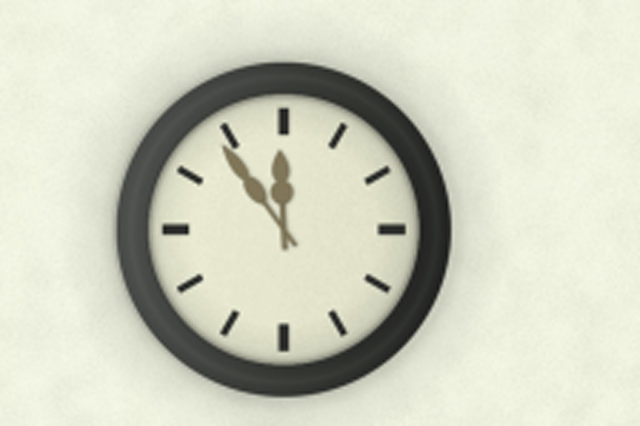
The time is {"hour": 11, "minute": 54}
